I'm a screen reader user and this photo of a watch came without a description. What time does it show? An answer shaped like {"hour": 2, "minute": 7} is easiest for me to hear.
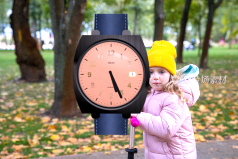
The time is {"hour": 5, "minute": 26}
